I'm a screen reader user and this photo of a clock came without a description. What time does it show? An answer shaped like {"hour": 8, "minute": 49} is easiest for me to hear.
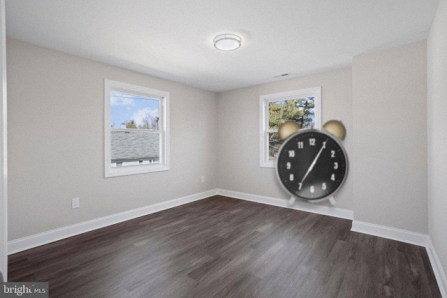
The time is {"hour": 7, "minute": 5}
